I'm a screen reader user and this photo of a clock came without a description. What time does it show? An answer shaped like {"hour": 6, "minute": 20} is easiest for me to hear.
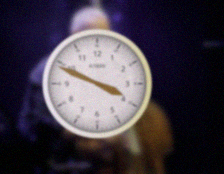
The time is {"hour": 3, "minute": 49}
